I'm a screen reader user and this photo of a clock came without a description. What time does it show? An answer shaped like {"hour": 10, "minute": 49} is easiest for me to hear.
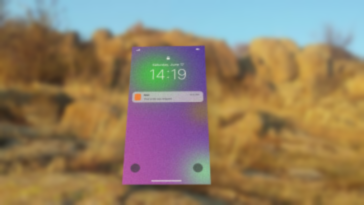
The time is {"hour": 14, "minute": 19}
